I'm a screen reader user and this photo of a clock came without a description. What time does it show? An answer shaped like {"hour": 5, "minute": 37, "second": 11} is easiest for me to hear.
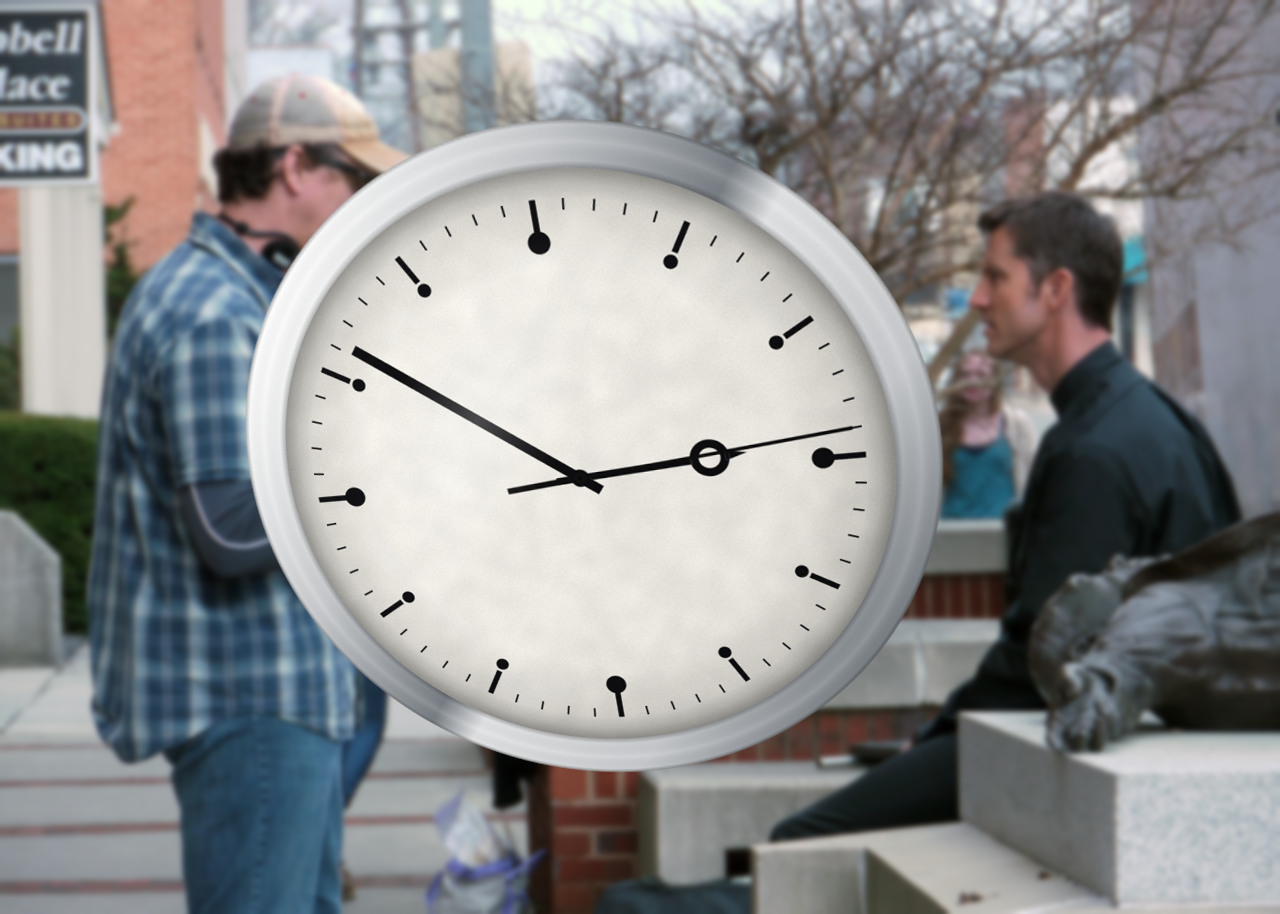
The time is {"hour": 2, "minute": 51, "second": 14}
